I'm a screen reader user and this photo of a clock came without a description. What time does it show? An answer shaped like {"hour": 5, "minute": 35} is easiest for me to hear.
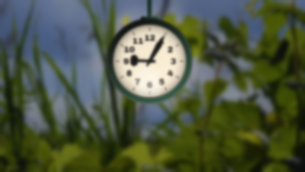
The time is {"hour": 9, "minute": 5}
